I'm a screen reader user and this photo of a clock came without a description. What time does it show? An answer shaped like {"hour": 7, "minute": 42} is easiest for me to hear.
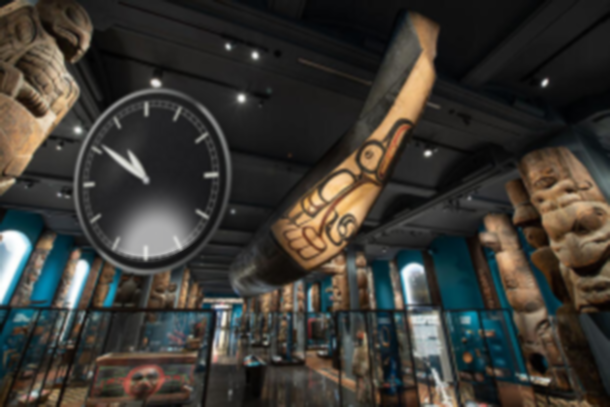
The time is {"hour": 10, "minute": 51}
